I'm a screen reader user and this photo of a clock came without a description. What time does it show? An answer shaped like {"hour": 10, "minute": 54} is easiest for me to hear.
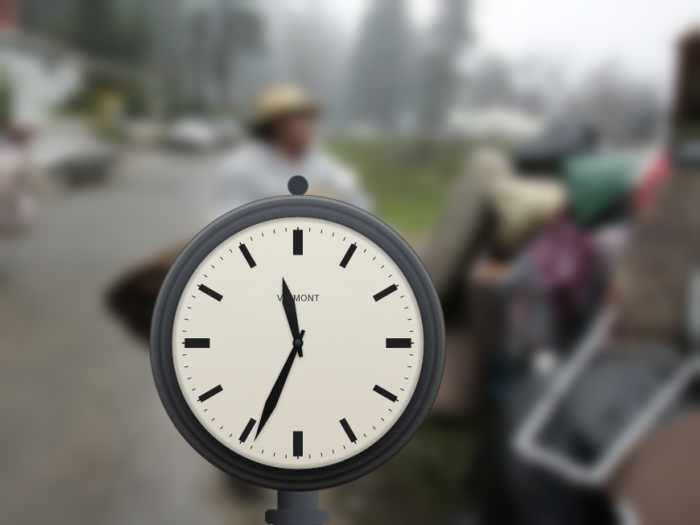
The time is {"hour": 11, "minute": 34}
